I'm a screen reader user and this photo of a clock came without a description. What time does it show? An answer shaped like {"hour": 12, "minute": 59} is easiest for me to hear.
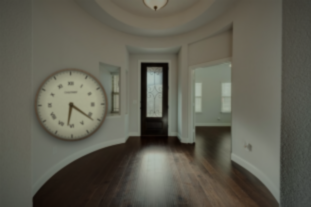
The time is {"hour": 6, "minute": 21}
